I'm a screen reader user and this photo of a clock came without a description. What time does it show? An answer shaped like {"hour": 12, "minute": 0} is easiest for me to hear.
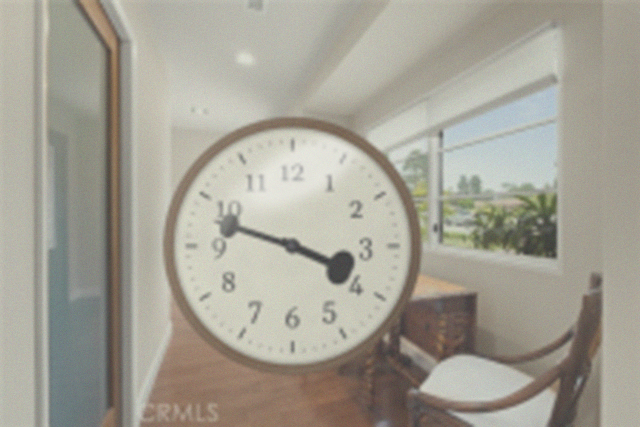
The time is {"hour": 3, "minute": 48}
